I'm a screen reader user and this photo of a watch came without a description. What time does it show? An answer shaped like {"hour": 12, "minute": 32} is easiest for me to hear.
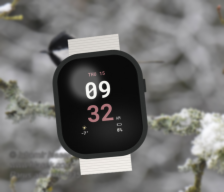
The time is {"hour": 9, "minute": 32}
